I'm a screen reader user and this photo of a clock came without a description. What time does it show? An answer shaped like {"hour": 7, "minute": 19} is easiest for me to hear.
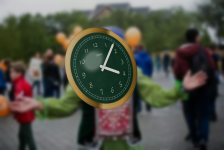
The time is {"hour": 4, "minute": 8}
